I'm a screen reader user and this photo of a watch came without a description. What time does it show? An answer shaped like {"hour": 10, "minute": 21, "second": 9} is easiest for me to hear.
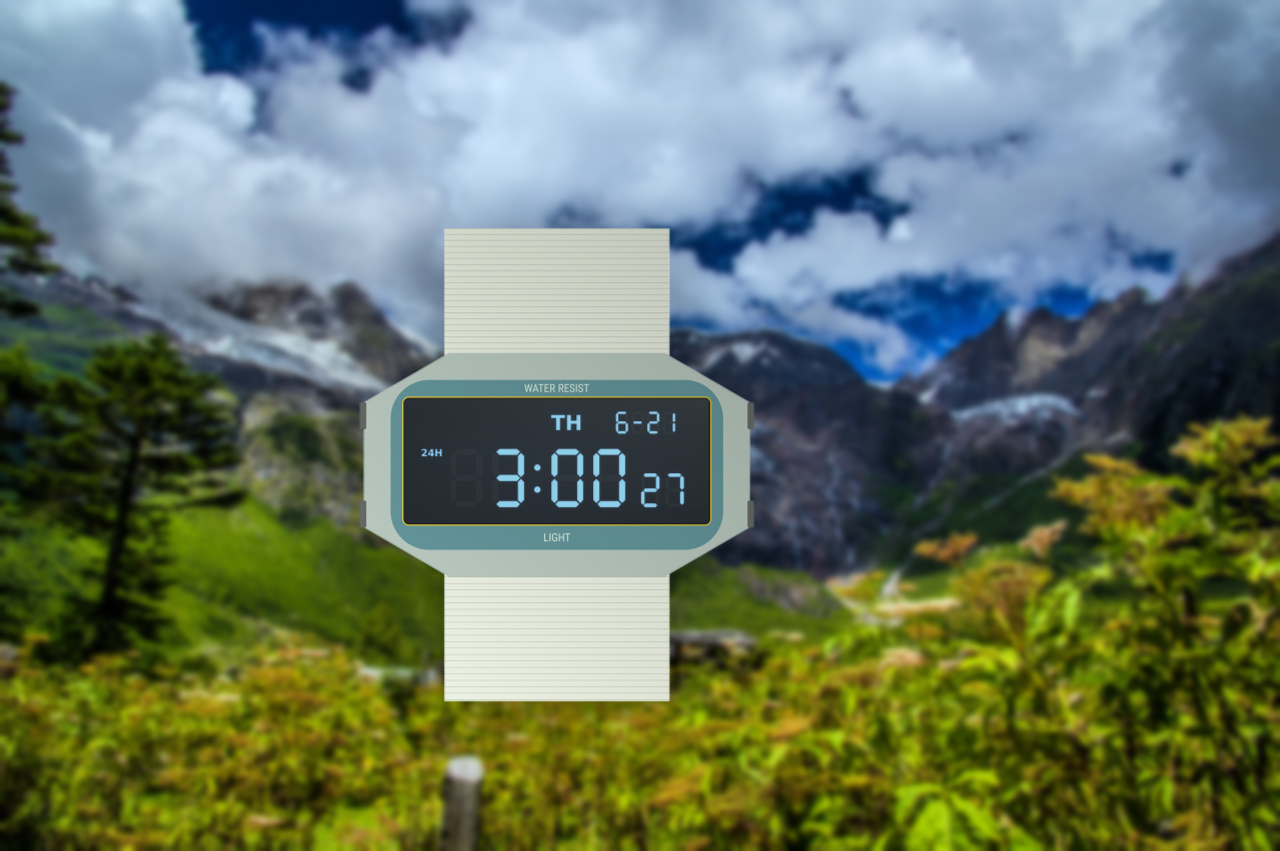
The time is {"hour": 3, "minute": 0, "second": 27}
